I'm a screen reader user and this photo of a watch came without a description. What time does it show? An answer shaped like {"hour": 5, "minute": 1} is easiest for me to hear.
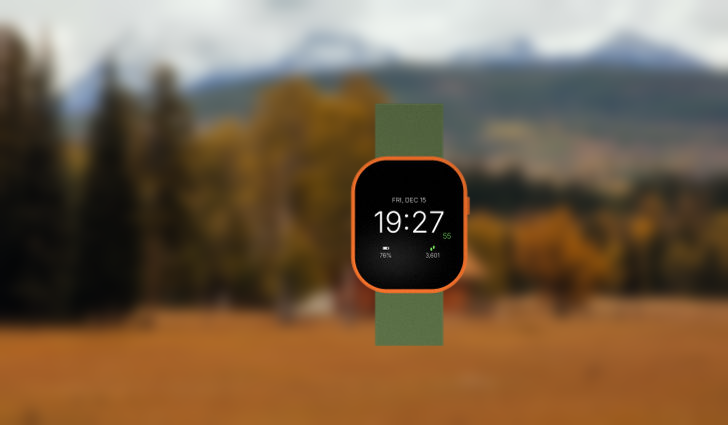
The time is {"hour": 19, "minute": 27}
